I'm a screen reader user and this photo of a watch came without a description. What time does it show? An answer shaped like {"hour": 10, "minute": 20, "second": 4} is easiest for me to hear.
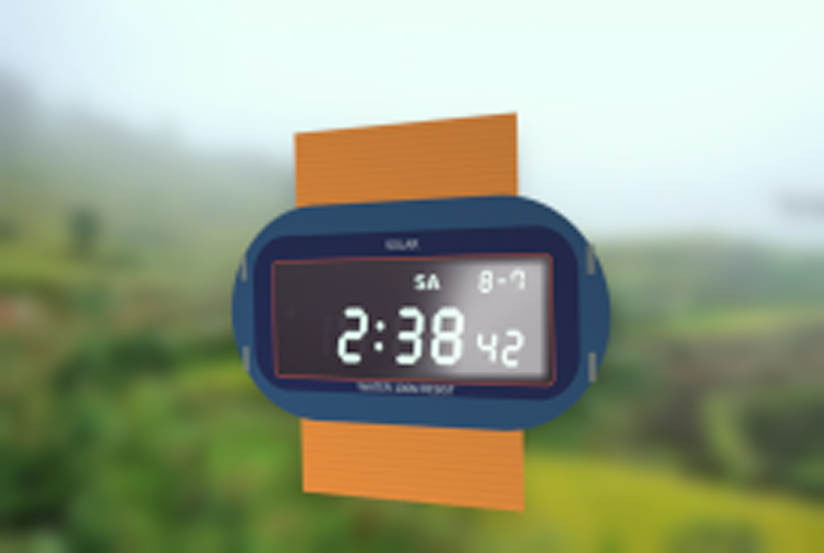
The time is {"hour": 2, "minute": 38, "second": 42}
